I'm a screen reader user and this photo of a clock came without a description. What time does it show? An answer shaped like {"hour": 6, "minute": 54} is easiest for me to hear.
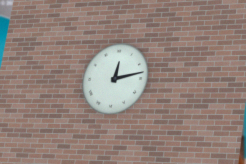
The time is {"hour": 12, "minute": 13}
